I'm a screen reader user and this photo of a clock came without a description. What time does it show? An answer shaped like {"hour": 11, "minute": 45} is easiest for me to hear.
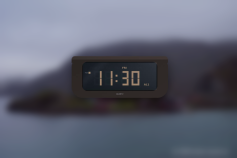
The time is {"hour": 11, "minute": 30}
